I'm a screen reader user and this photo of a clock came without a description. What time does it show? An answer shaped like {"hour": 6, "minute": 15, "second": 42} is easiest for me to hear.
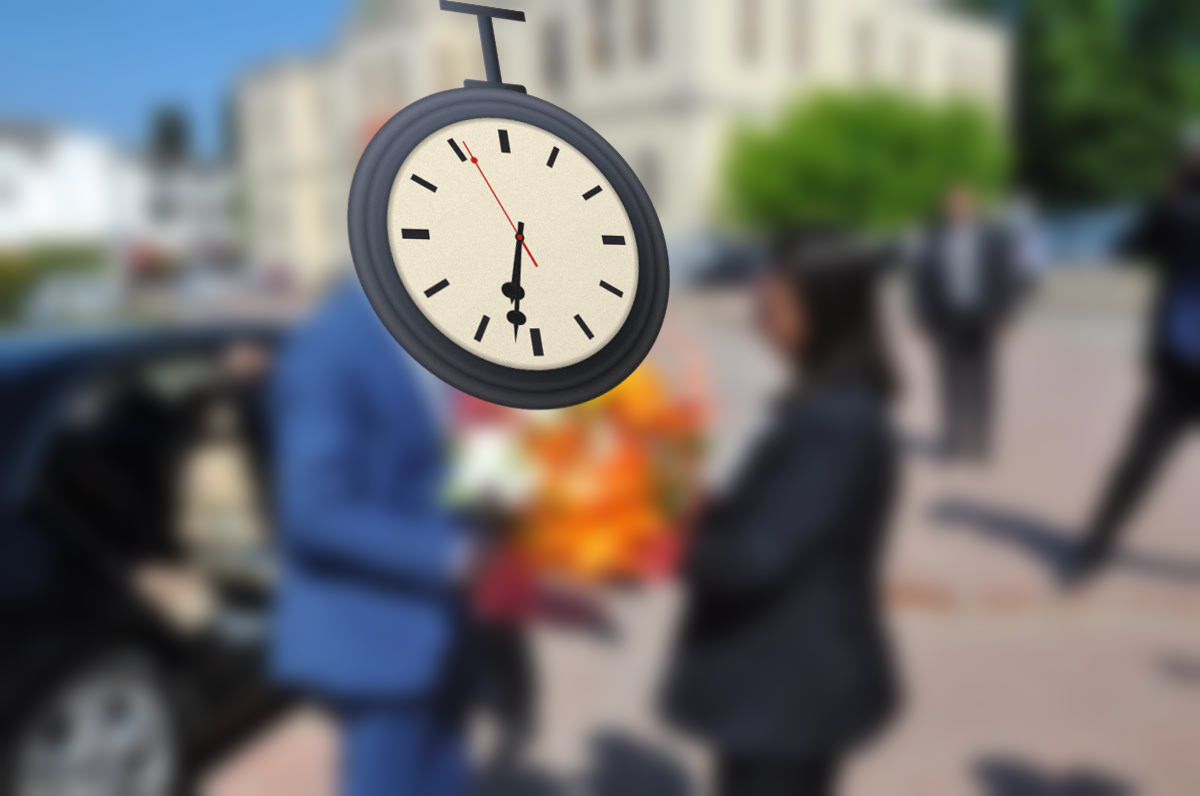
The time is {"hour": 6, "minute": 31, "second": 56}
